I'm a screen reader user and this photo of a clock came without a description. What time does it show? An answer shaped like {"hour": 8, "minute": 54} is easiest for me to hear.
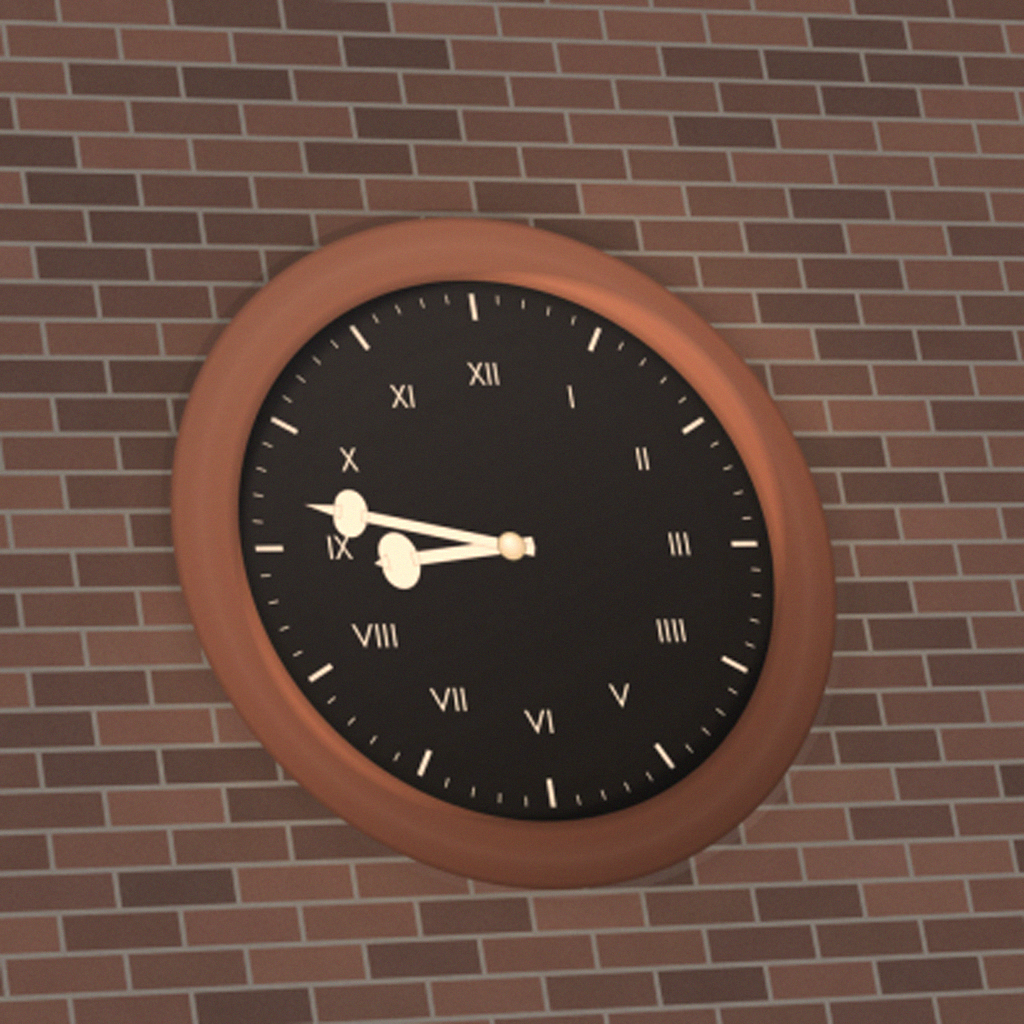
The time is {"hour": 8, "minute": 47}
